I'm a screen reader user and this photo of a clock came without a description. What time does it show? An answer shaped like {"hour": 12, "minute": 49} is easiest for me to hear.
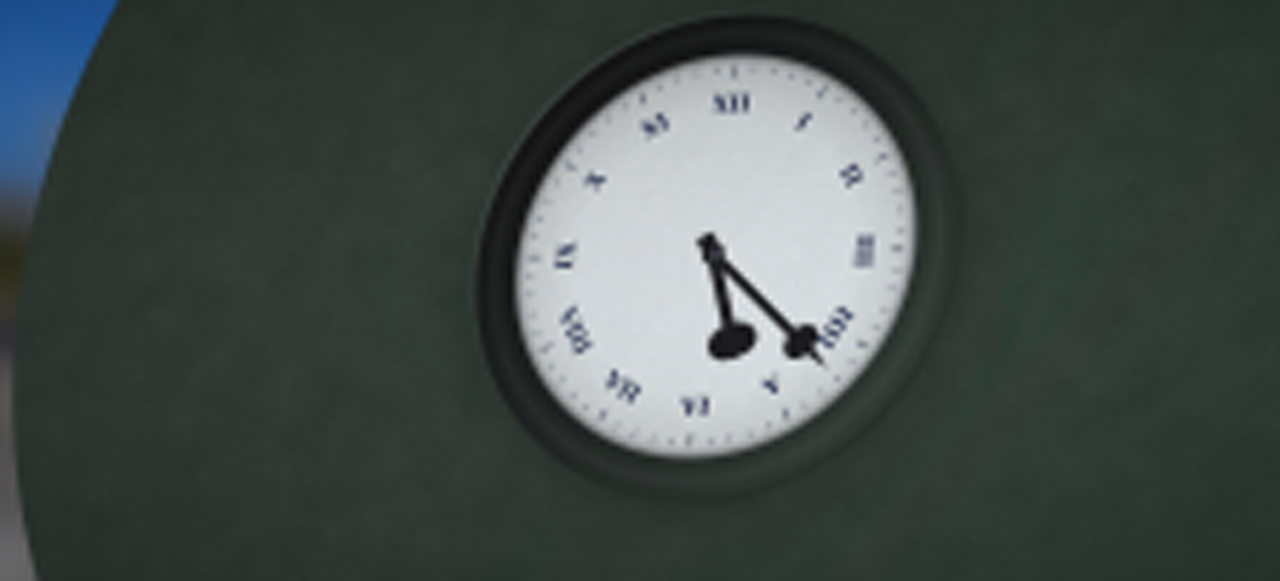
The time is {"hour": 5, "minute": 22}
